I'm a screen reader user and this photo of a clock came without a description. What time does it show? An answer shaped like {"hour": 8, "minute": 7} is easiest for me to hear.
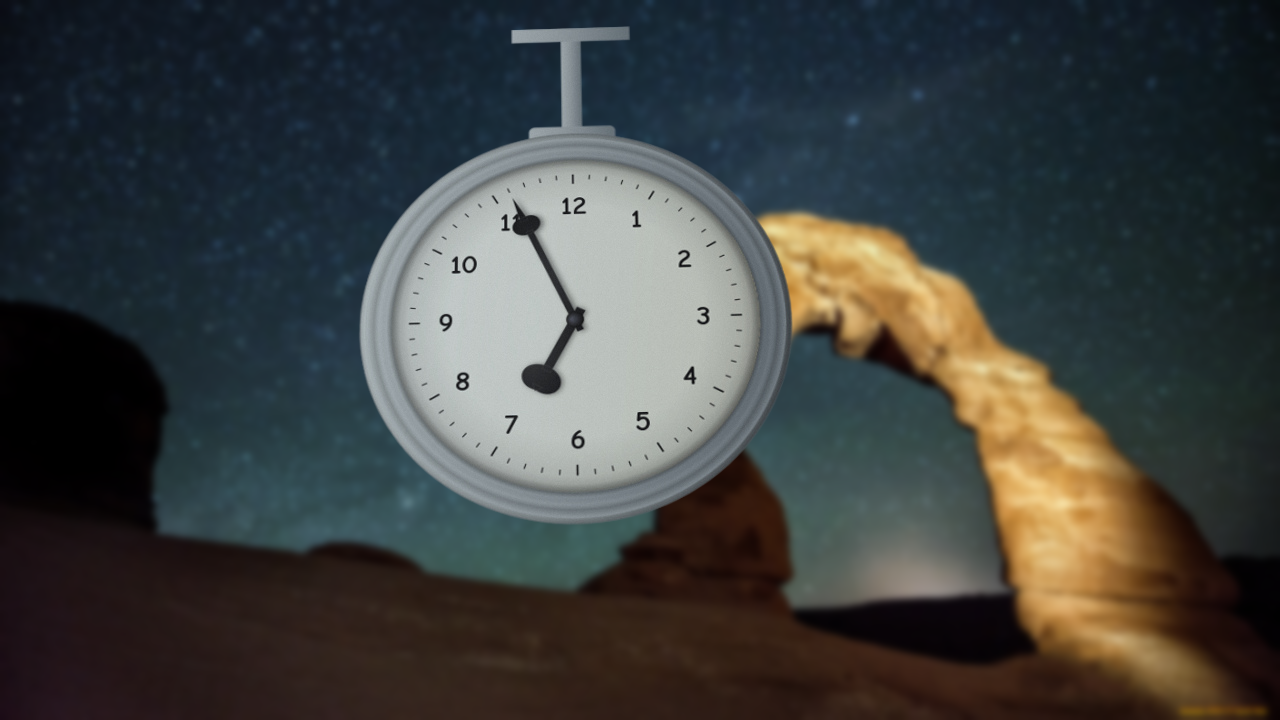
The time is {"hour": 6, "minute": 56}
